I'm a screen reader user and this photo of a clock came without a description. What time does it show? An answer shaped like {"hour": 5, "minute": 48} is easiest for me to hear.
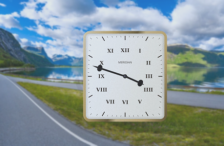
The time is {"hour": 3, "minute": 48}
